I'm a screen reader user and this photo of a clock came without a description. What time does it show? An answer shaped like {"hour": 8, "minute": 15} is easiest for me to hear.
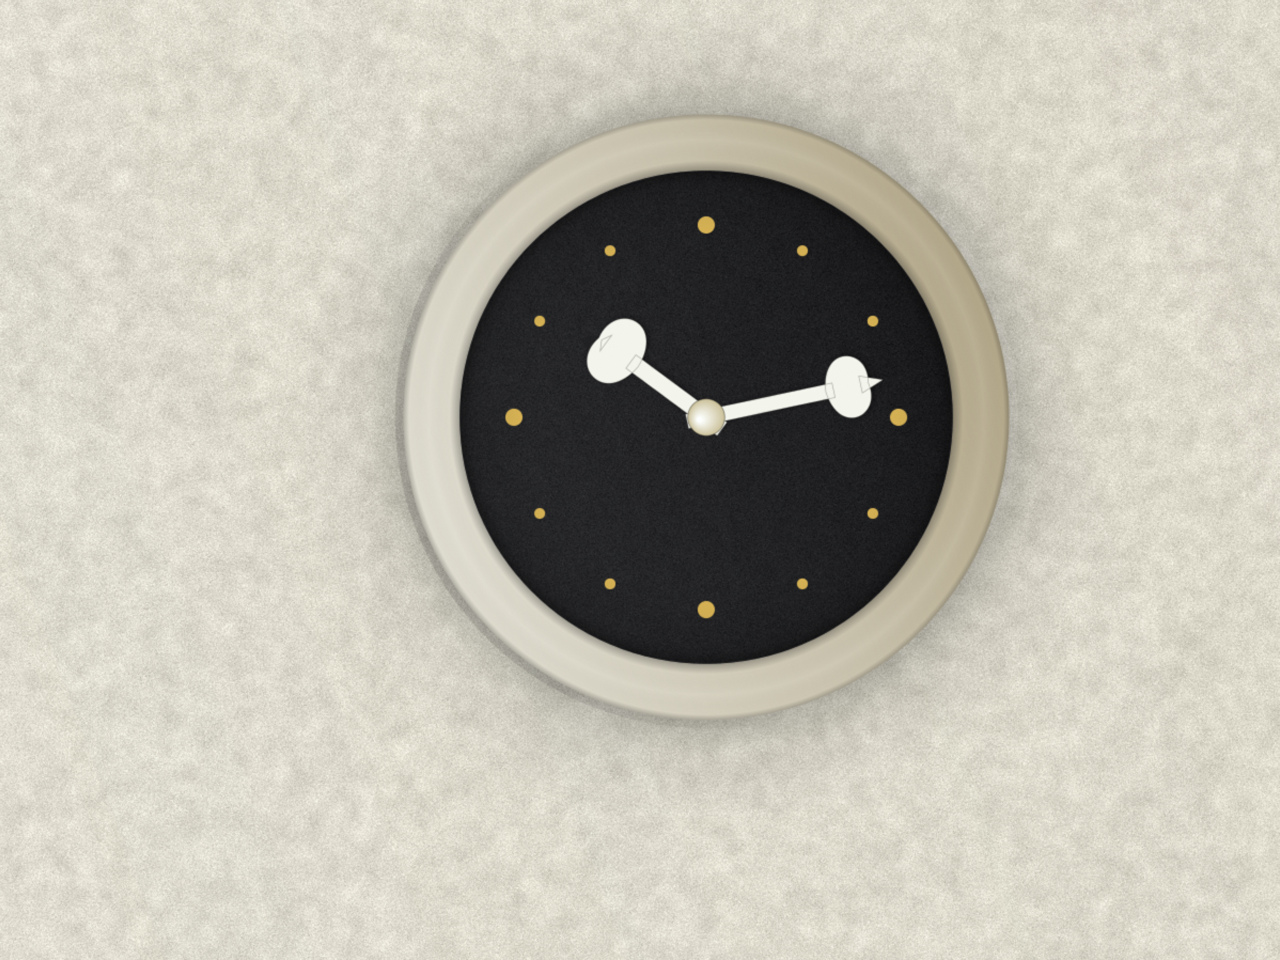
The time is {"hour": 10, "minute": 13}
